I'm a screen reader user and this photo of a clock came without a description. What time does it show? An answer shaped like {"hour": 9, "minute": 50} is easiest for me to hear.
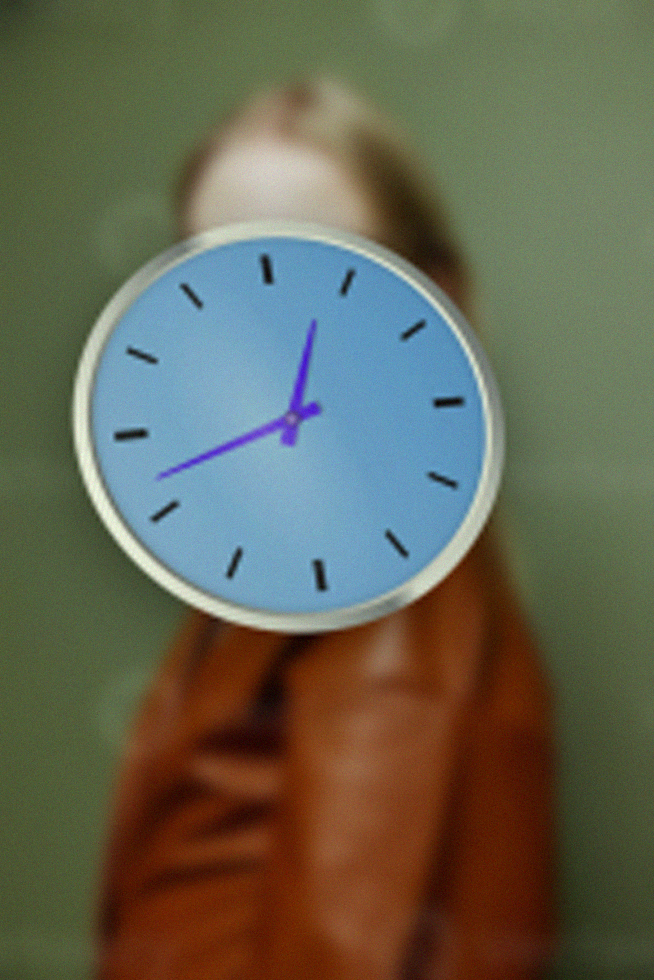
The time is {"hour": 12, "minute": 42}
